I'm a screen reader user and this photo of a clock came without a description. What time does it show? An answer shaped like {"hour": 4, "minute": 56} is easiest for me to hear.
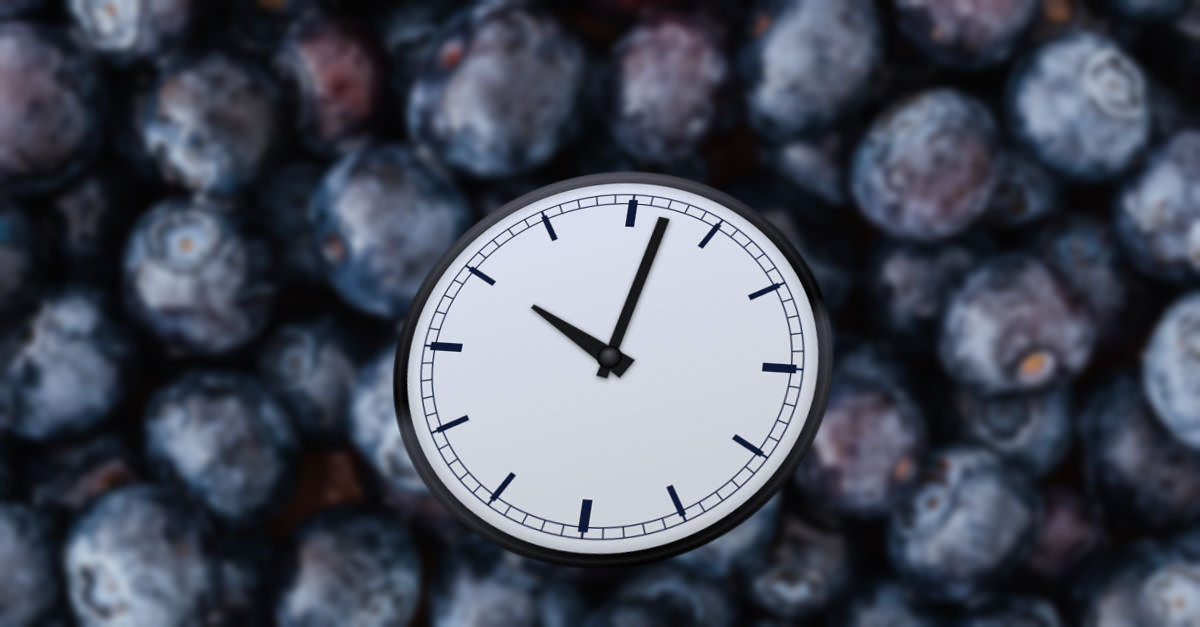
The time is {"hour": 10, "minute": 2}
